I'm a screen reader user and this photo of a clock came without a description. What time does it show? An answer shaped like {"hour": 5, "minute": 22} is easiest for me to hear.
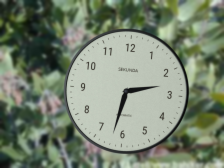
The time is {"hour": 2, "minute": 32}
